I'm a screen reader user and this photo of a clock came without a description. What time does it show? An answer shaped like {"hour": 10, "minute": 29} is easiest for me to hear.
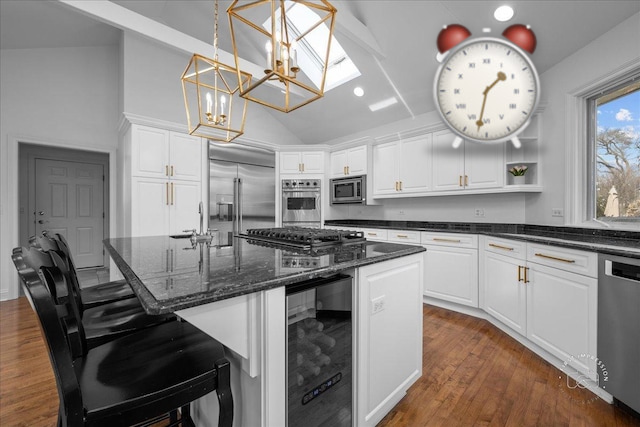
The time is {"hour": 1, "minute": 32}
